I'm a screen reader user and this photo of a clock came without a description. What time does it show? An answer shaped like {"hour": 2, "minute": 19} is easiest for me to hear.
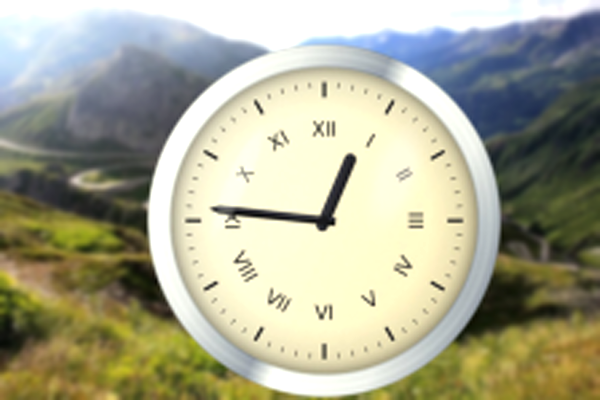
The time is {"hour": 12, "minute": 46}
